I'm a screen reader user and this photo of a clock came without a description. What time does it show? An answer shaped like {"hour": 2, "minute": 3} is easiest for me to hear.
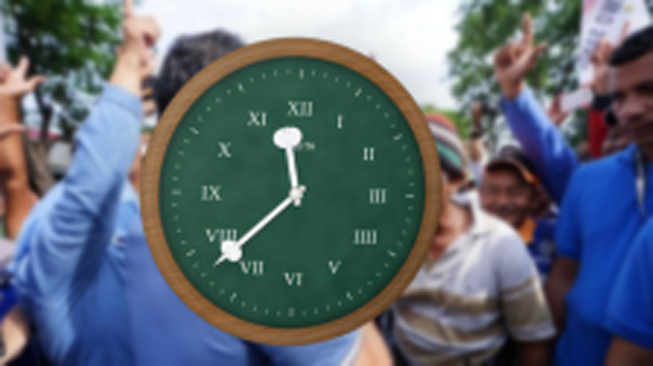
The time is {"hour": 11, "minute": 38}
